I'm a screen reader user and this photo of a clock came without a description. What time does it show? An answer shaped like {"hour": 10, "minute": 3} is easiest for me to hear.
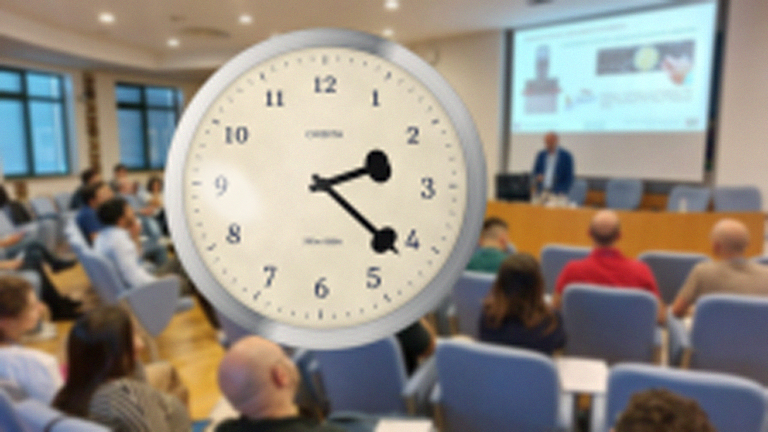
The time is {"hour": 2, "minute": 22}
